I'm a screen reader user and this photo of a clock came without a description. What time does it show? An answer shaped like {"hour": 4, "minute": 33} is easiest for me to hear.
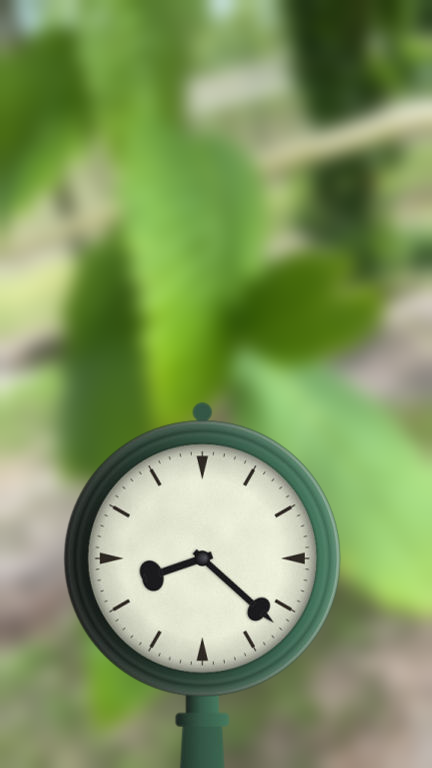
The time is {"hour": 8, "minute": 22}
